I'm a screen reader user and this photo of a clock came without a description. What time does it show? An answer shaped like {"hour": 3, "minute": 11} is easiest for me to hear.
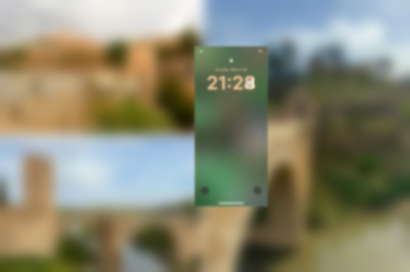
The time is {"hour": 21, "minute": 28}
